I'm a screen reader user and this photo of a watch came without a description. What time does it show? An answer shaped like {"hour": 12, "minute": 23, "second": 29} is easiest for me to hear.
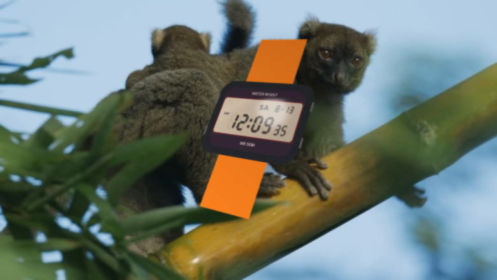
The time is {"hour": 12, "minute": 9, "second": 35}
